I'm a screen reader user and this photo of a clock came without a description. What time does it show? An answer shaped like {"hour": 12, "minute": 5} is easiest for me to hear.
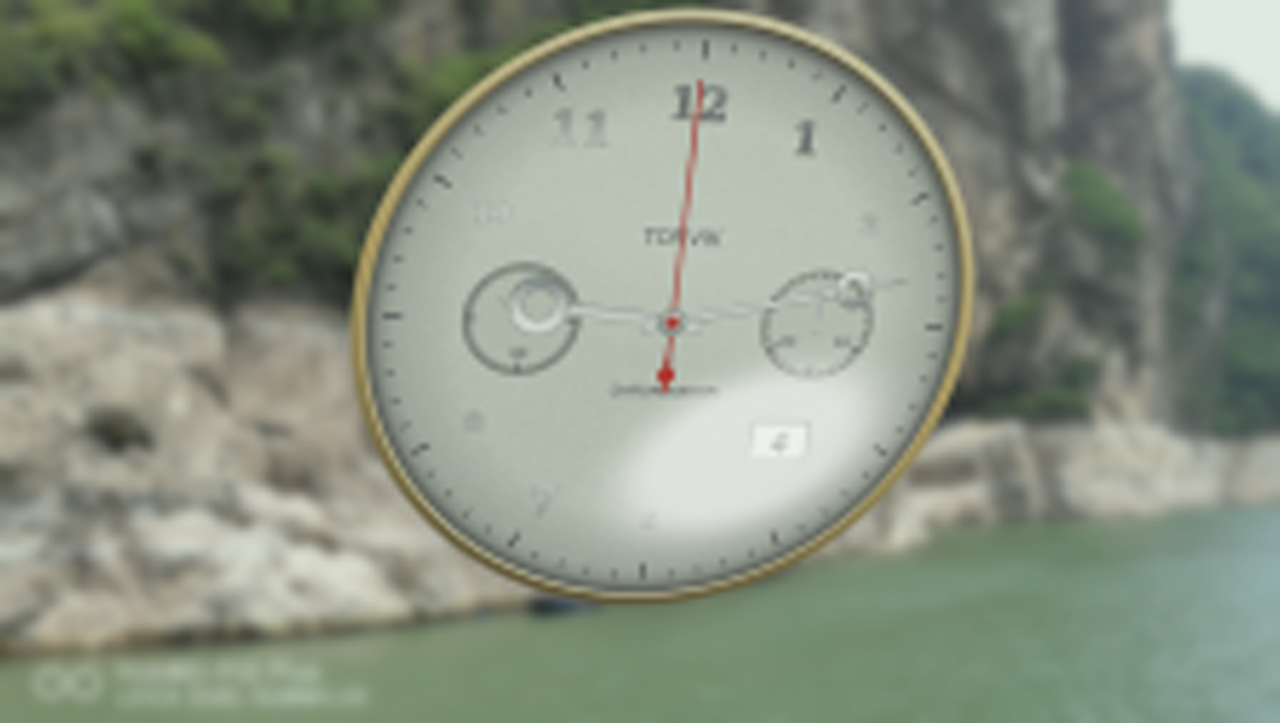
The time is {"hour": 9, "minute": 13}
